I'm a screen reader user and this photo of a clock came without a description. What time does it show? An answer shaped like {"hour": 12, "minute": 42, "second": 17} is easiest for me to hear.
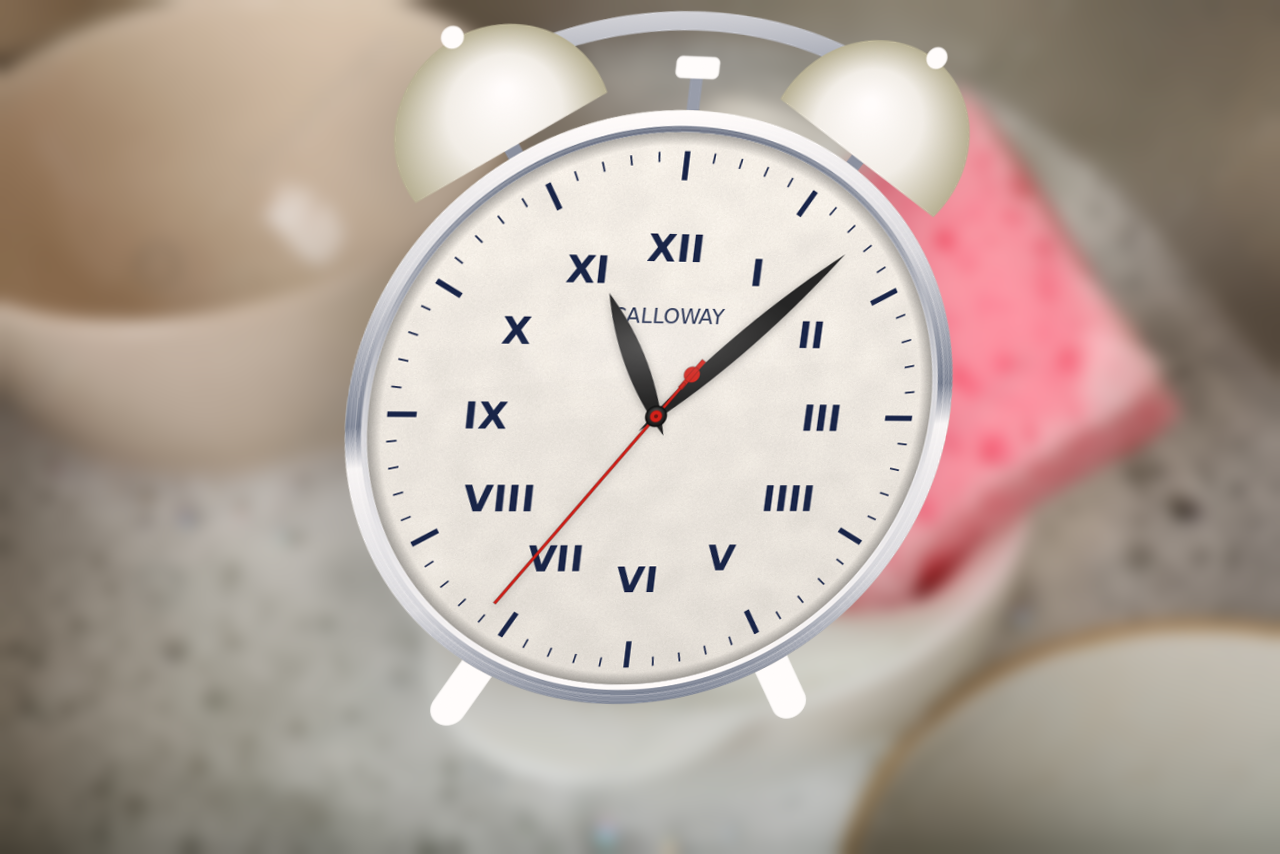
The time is {"hour": 11, "minute": 7, "second": 36}
